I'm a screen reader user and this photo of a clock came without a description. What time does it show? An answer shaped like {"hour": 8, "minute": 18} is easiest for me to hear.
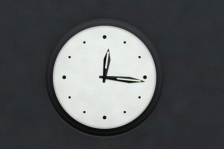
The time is {"hour": 12, "minute": 16}
